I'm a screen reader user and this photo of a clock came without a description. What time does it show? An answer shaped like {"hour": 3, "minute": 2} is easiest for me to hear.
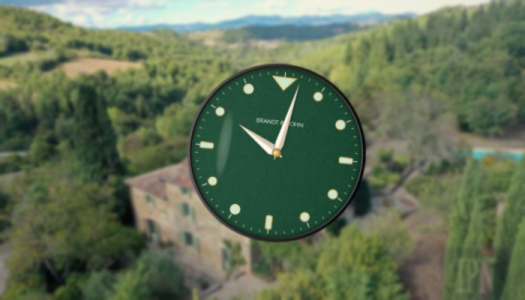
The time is {"hour": 10, "minute": 2}
